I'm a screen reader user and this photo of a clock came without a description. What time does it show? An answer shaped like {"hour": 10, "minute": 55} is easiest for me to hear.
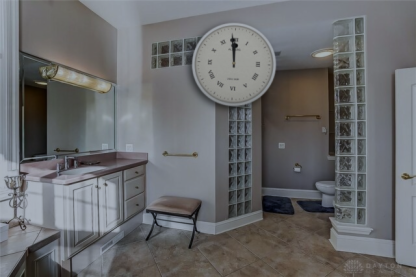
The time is {"hour": 11, "minute": 59}
